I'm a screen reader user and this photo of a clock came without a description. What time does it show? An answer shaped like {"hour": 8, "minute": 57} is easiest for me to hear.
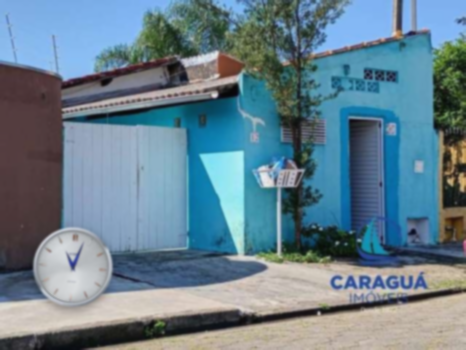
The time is {"hour": 11, "minute": 3}
